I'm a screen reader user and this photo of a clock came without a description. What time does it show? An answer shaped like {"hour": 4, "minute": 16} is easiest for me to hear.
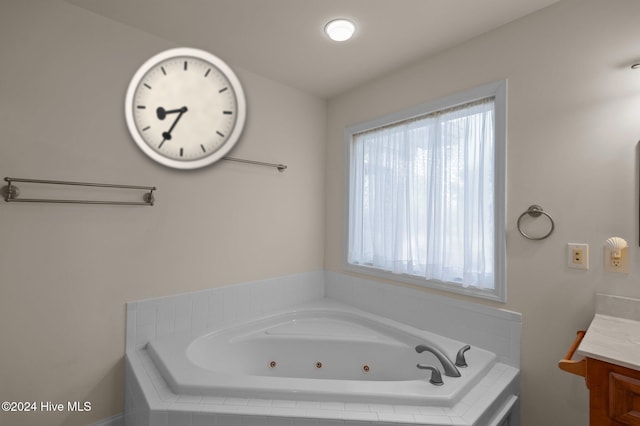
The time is {"hour": 8, "minute": 35}
